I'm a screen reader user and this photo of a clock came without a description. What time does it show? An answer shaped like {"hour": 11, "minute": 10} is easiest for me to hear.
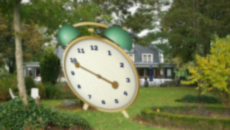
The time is {"hour": 3, "minute": 49}
